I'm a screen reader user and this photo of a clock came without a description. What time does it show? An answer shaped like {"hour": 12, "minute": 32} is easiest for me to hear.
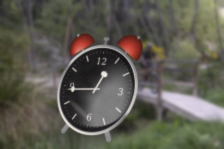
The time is {"hour": 12, "minute": 44}
